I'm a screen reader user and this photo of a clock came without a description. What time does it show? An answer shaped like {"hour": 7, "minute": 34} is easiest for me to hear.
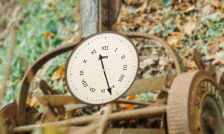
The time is {"hour": 11, "minute": 27}
